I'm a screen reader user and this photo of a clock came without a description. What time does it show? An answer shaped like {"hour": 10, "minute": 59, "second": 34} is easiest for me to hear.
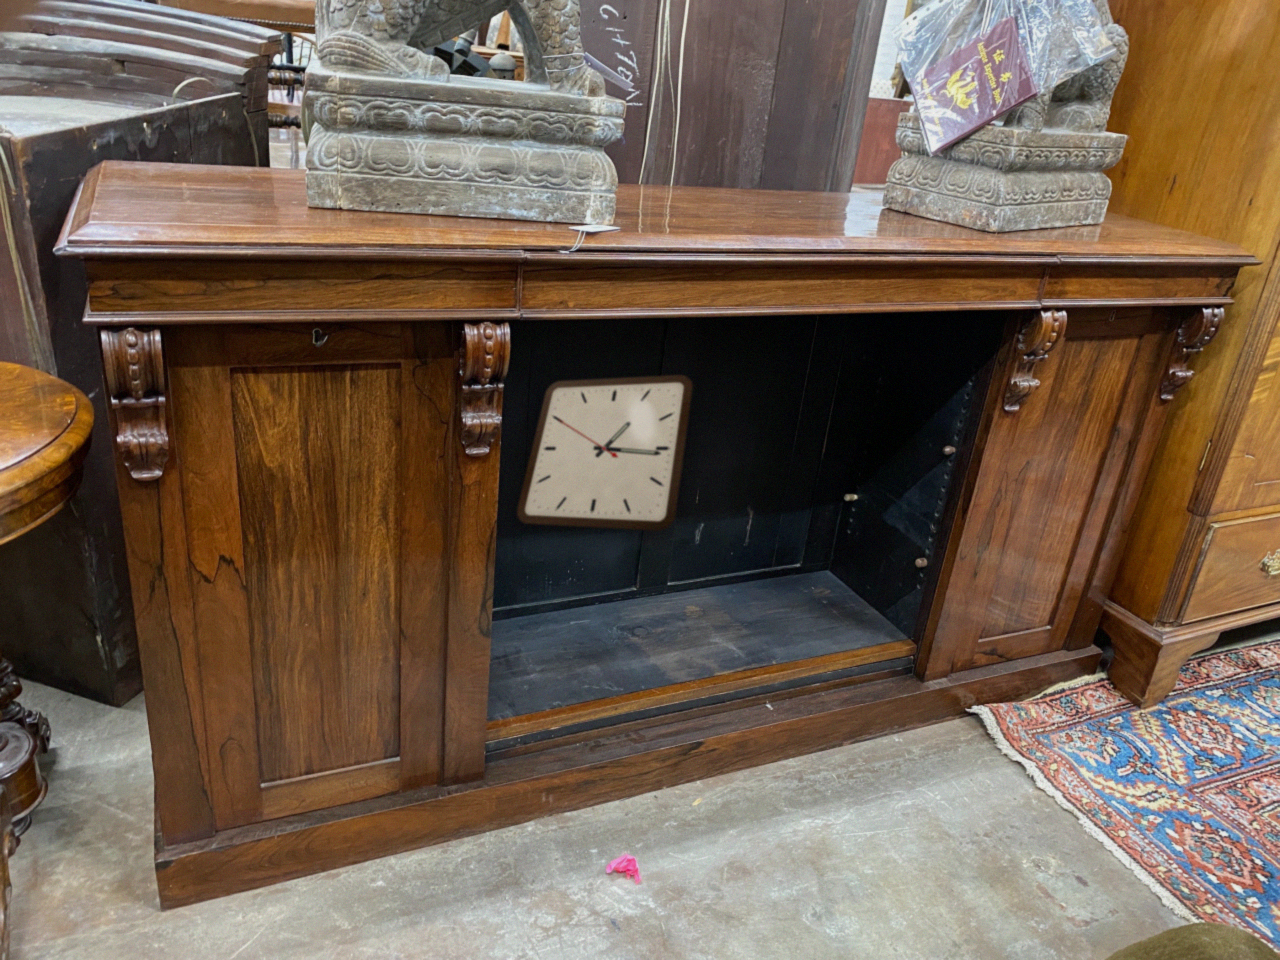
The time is {"hour": 1, "minute": 15, "second": 50}
